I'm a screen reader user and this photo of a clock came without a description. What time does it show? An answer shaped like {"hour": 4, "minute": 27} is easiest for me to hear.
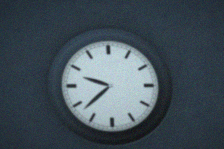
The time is {"hour": 9, "minute": 38}
